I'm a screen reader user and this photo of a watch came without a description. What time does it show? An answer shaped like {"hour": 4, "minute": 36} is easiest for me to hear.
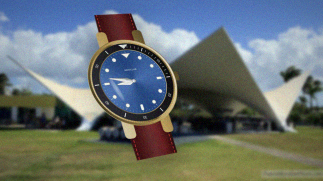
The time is {"hour": 8, "minute": 47}
